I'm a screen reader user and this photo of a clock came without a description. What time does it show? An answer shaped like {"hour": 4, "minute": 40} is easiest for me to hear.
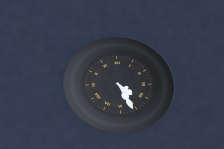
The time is {"hour": 4, "minute": 26}
